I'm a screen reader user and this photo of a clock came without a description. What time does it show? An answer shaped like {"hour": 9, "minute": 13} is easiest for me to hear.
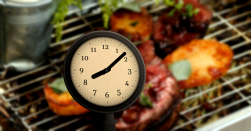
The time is {"hour": 8, "minute": 8}
